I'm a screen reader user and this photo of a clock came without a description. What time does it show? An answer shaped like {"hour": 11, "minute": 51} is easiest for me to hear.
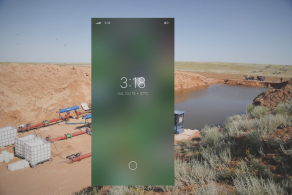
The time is {"hour": 3, "minute": 18}
